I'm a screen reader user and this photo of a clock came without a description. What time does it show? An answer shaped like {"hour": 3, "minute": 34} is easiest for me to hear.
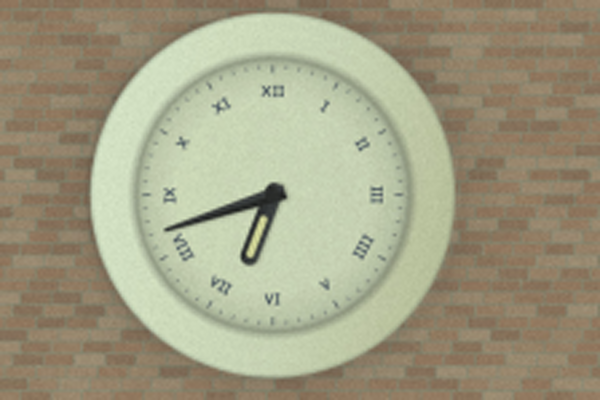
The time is {"hour": 6, "minute": 42}
